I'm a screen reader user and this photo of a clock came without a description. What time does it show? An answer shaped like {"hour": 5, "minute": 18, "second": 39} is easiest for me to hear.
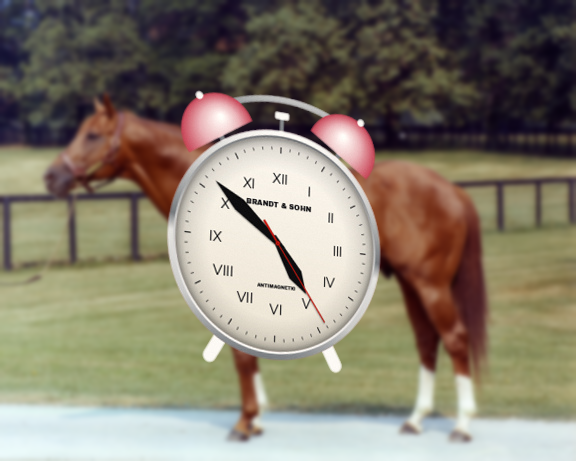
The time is {"hour": 4, "minute": 51, "second": 24}
